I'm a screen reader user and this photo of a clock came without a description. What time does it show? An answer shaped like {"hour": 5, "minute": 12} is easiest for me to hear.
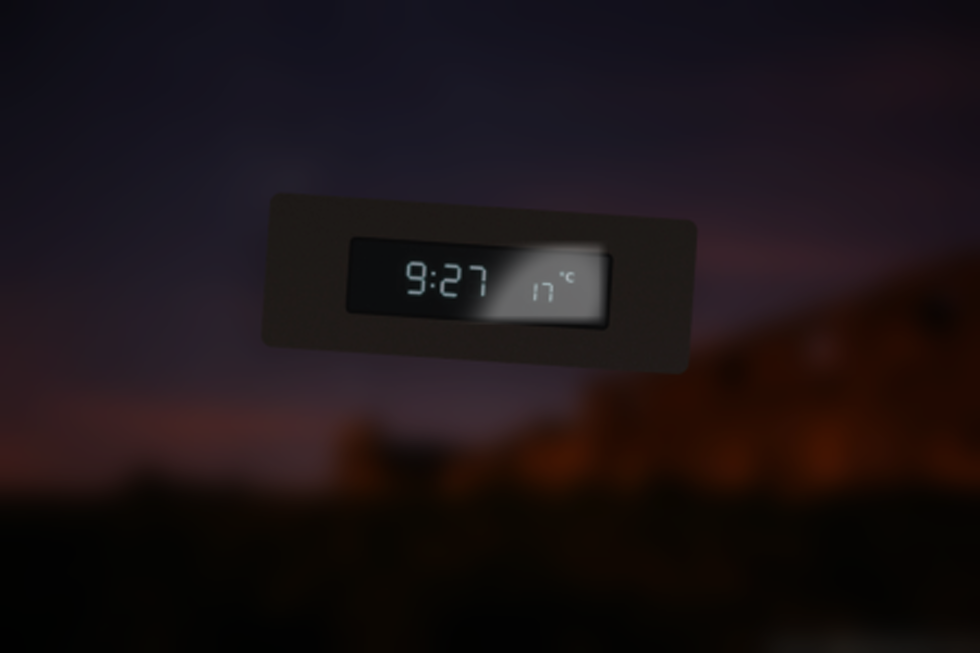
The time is {"hour": 9, "minute": 27}
